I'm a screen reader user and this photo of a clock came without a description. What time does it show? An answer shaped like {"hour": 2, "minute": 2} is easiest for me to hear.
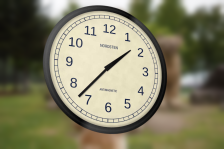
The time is {"hour": 1, "minute": 37}
